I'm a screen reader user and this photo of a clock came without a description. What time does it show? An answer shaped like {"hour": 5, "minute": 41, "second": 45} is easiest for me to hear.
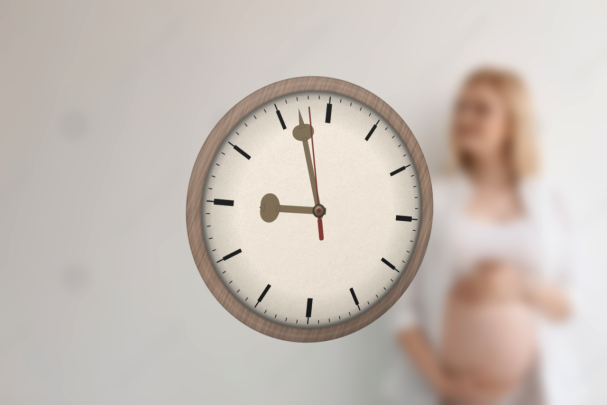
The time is {"hour": 8, "minute": 56, "second": 58}
